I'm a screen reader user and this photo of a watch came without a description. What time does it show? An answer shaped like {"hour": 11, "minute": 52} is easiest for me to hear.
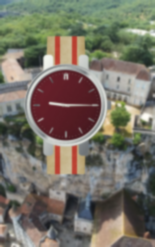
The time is {"hour": 9, "minute": 15}
